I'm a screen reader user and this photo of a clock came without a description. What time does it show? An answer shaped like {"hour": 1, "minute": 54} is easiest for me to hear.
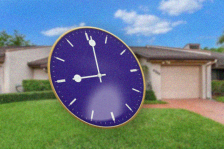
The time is {"hour": 9, "minute": 1}
